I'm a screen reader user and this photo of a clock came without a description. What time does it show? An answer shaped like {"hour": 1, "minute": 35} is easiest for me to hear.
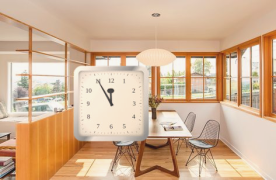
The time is {"hour": 11, "minute": 55}
